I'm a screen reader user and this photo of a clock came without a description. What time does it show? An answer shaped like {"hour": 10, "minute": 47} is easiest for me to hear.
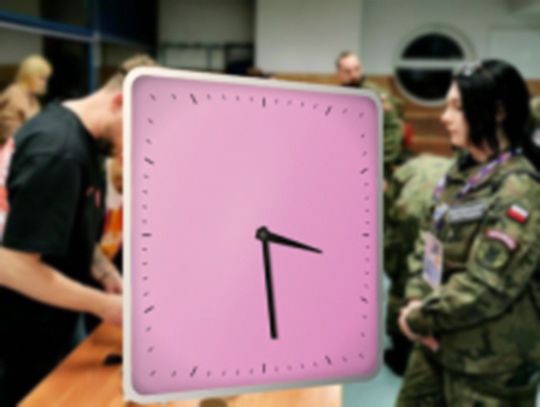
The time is {"hour": 3, "minute": 29}
